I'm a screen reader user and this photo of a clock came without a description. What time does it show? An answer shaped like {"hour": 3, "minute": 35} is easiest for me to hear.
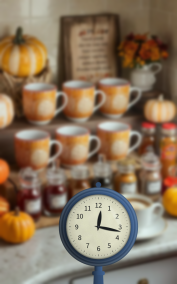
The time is {"hour": 12, "minute": 17}
